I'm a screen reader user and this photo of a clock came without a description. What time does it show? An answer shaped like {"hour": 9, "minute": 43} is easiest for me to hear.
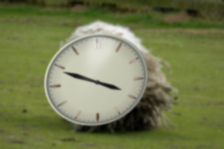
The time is {"hour": 3, "minute": 49}
